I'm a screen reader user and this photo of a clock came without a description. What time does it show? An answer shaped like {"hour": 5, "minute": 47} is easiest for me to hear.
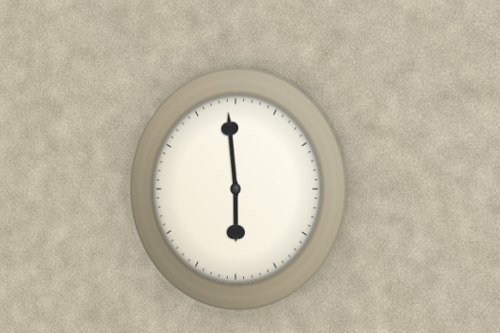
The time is {"hour": 5, "minute": 59}
